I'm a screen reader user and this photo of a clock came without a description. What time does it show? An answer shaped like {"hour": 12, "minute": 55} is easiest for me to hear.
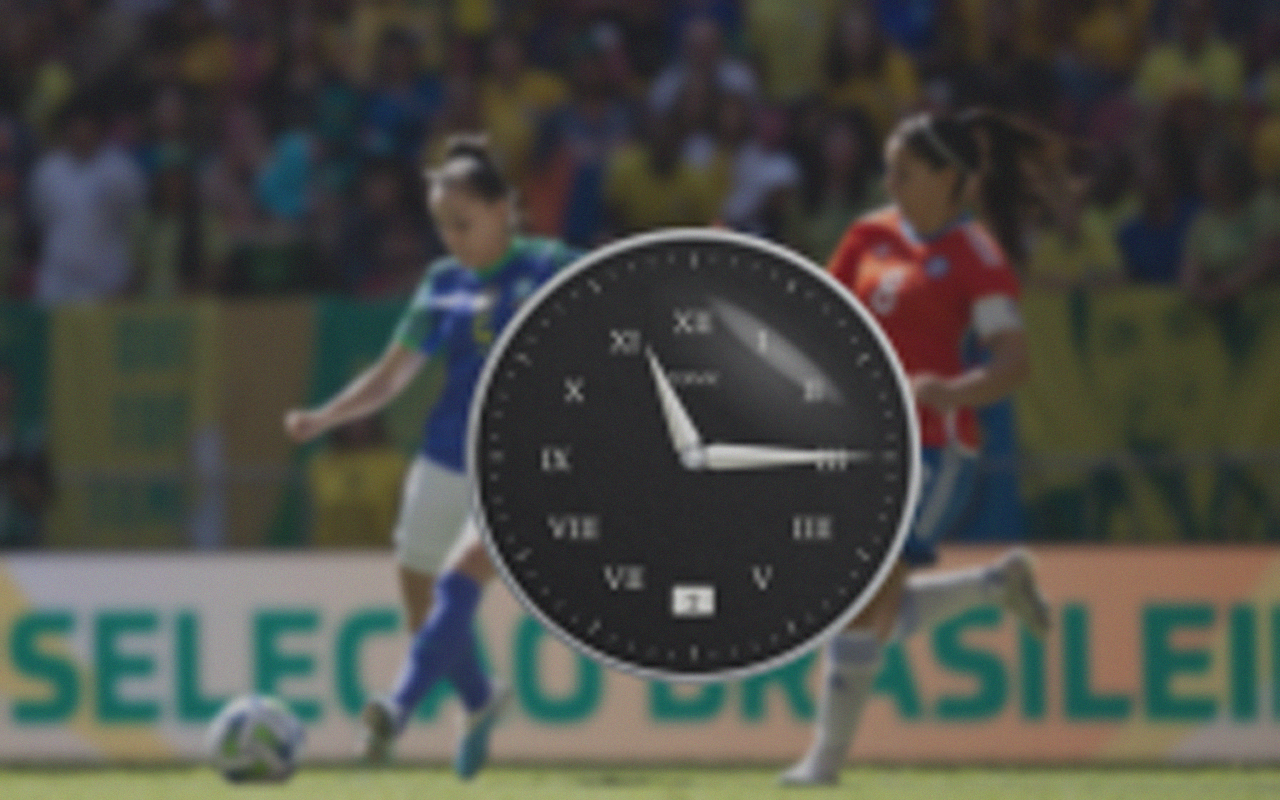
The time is {"hour": 11, "minute": 15}
